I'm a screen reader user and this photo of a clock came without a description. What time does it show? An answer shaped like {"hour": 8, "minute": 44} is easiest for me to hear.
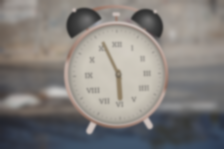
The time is {"hour": 5, "minute": 56}
